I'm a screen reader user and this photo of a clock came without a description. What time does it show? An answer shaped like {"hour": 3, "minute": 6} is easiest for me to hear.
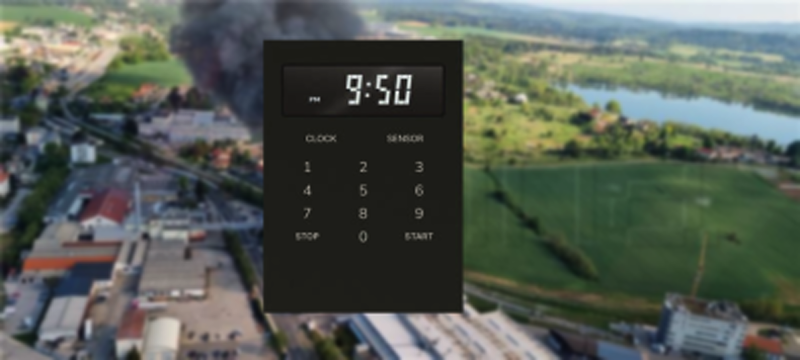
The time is {"hour": 9, "minute": 50}
